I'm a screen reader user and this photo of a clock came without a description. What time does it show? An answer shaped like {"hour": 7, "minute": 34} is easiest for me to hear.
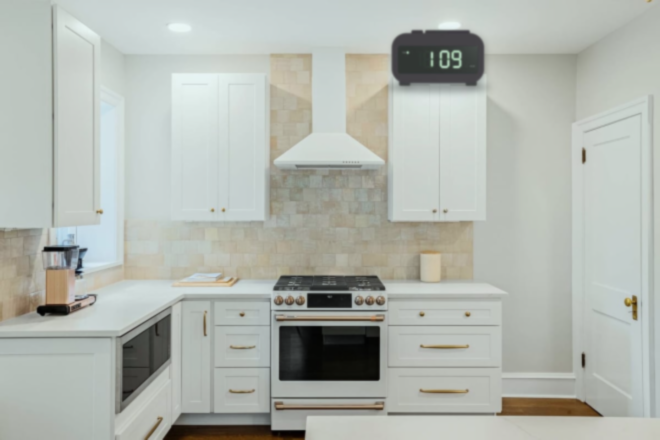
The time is {"hour": 1, "minute": 9}
